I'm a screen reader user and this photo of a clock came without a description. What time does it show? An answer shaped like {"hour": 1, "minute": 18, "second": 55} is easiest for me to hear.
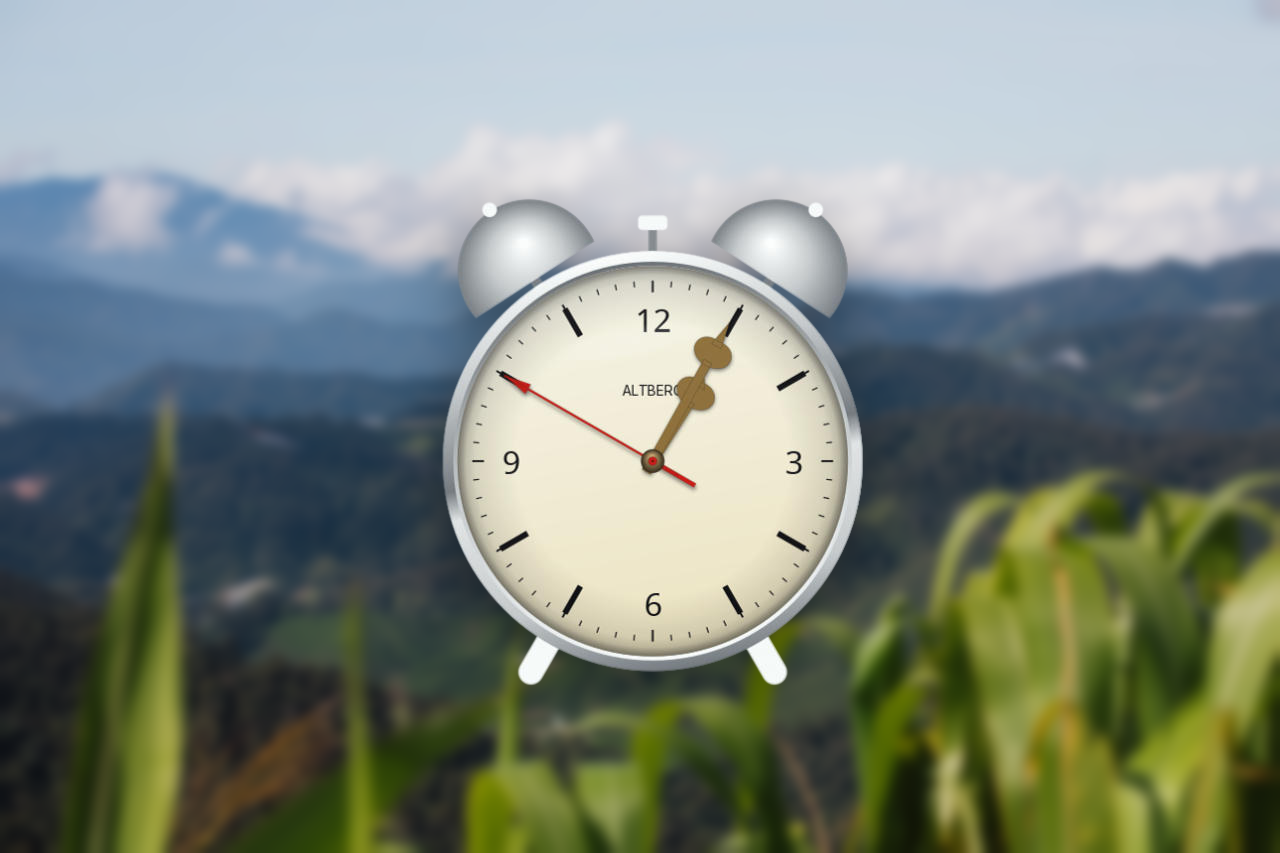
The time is {"hour": 1, "minute": 4, "second": 50}
